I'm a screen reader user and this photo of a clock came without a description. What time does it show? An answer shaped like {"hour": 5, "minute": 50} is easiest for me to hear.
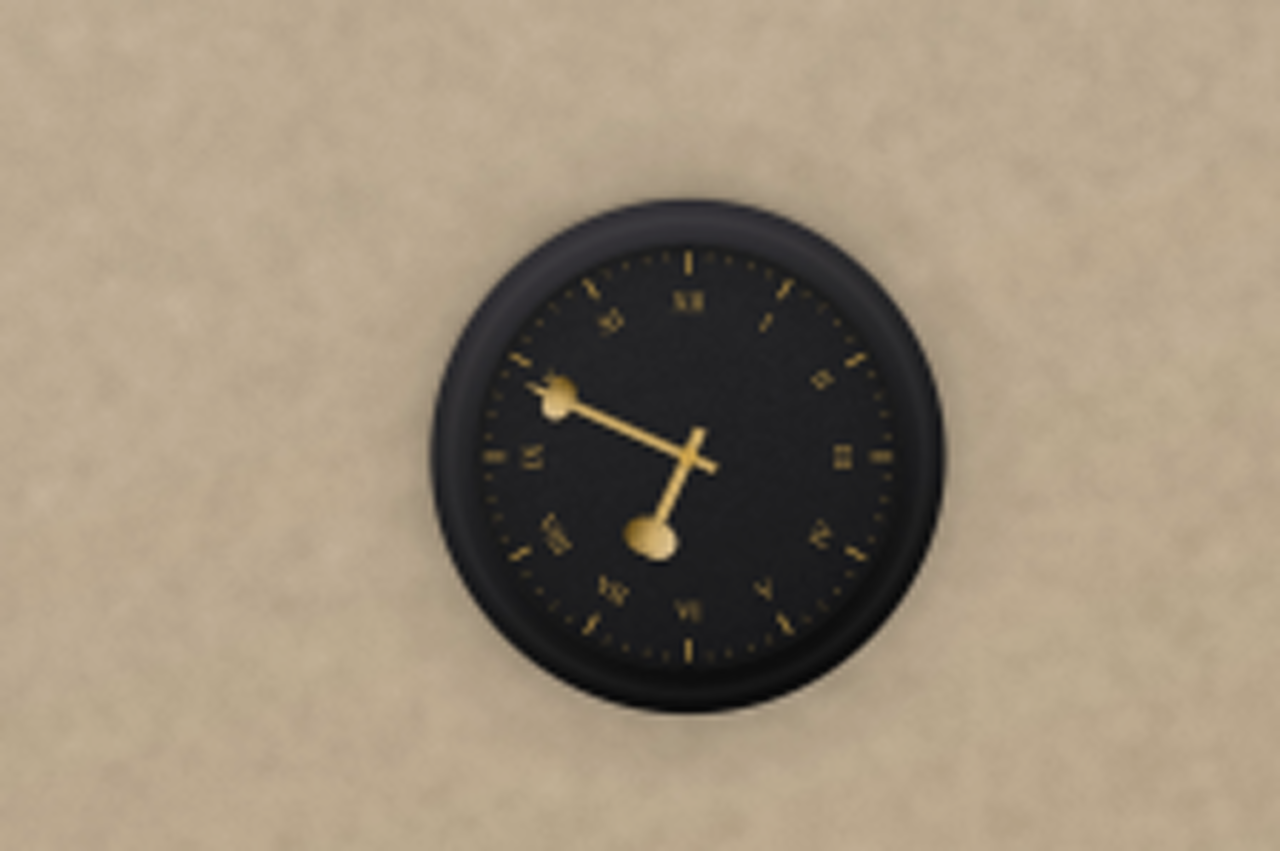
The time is {"hour": 6, "minute": 49}
